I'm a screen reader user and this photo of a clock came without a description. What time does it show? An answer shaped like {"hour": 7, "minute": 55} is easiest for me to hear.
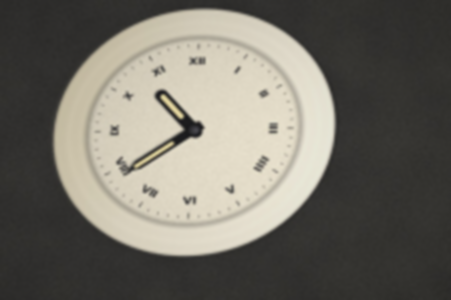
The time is {"hour": 10, "minute": 39}
